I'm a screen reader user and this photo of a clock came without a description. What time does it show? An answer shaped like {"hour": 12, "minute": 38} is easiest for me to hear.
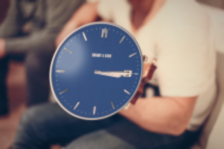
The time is {"hour": 3, "minute": 15}
